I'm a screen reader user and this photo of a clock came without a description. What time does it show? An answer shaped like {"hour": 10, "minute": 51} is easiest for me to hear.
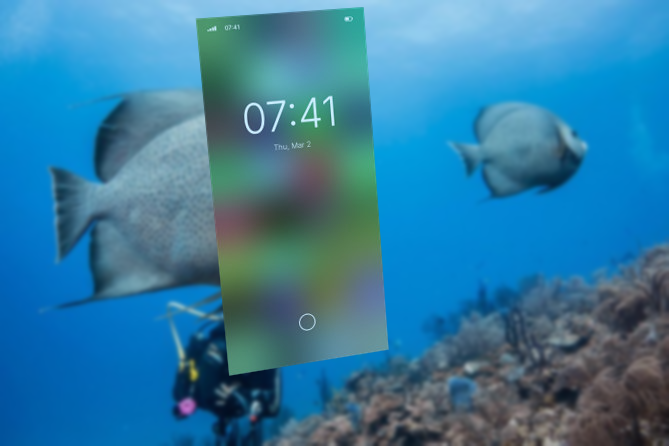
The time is {"hour": 7, "minute": 41}
